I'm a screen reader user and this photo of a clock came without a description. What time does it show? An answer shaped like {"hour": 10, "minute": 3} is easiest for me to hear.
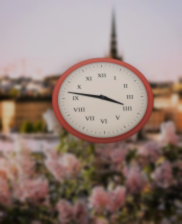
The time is {"hour": 3, "minute": 47}
